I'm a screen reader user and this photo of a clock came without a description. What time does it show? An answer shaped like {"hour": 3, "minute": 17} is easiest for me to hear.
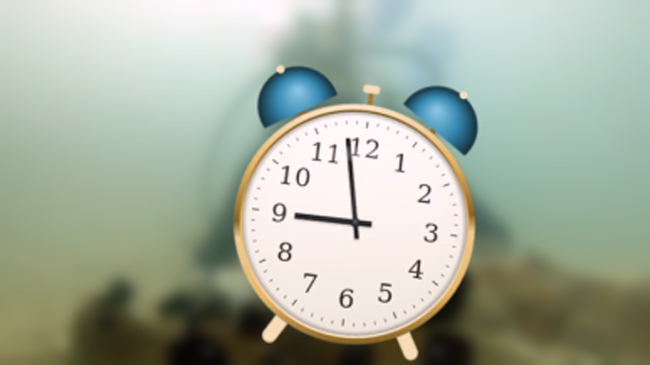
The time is {"hour": 8, "minute": 58}
